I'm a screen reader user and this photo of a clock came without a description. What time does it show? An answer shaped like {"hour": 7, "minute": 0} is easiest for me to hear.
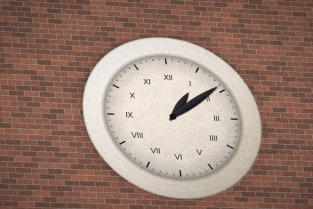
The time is {"hour": 1, "minute": 9}
